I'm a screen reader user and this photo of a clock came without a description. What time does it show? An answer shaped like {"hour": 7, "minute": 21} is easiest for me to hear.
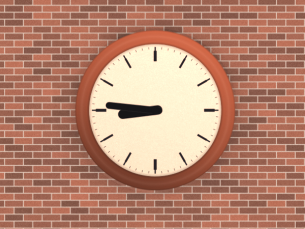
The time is {"hour": 8, "minute": 46}
